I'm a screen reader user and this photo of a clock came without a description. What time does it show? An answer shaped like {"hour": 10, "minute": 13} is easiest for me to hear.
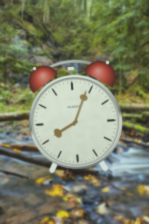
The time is {"hour": 8, "minute": 4}
